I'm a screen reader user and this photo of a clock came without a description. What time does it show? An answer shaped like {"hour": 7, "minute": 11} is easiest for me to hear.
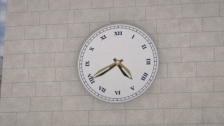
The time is {"hour": 4, "minute": 40}
